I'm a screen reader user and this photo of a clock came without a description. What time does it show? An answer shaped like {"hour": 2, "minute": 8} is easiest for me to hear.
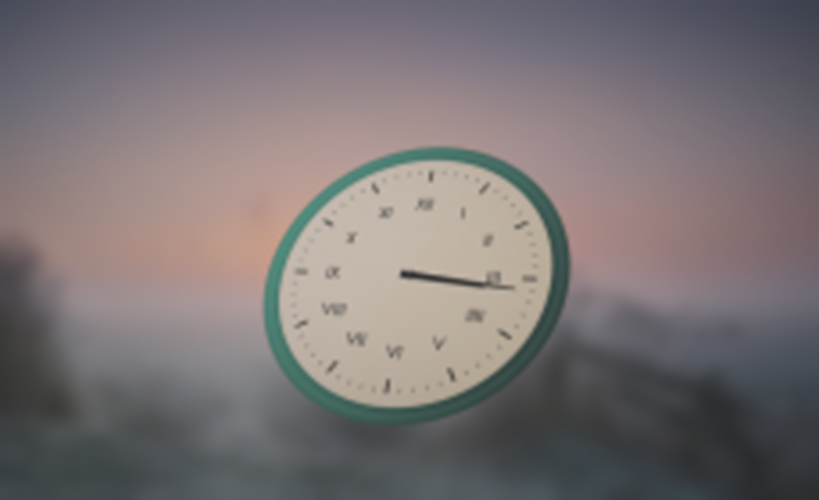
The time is {"hour": 3, "minute": 16}
